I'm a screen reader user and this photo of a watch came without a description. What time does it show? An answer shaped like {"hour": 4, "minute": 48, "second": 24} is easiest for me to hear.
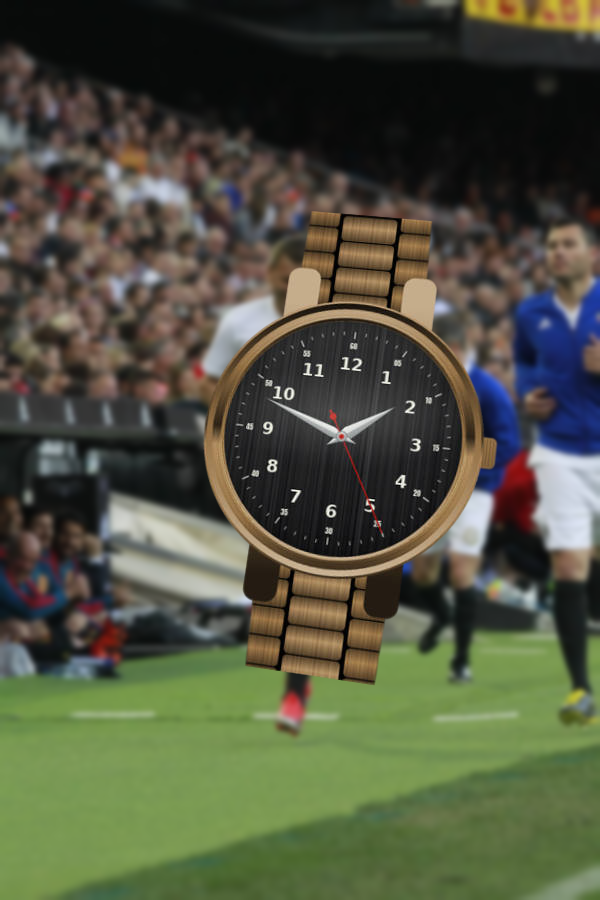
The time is {"hour": 1, "minute": 48, "second": 25}
